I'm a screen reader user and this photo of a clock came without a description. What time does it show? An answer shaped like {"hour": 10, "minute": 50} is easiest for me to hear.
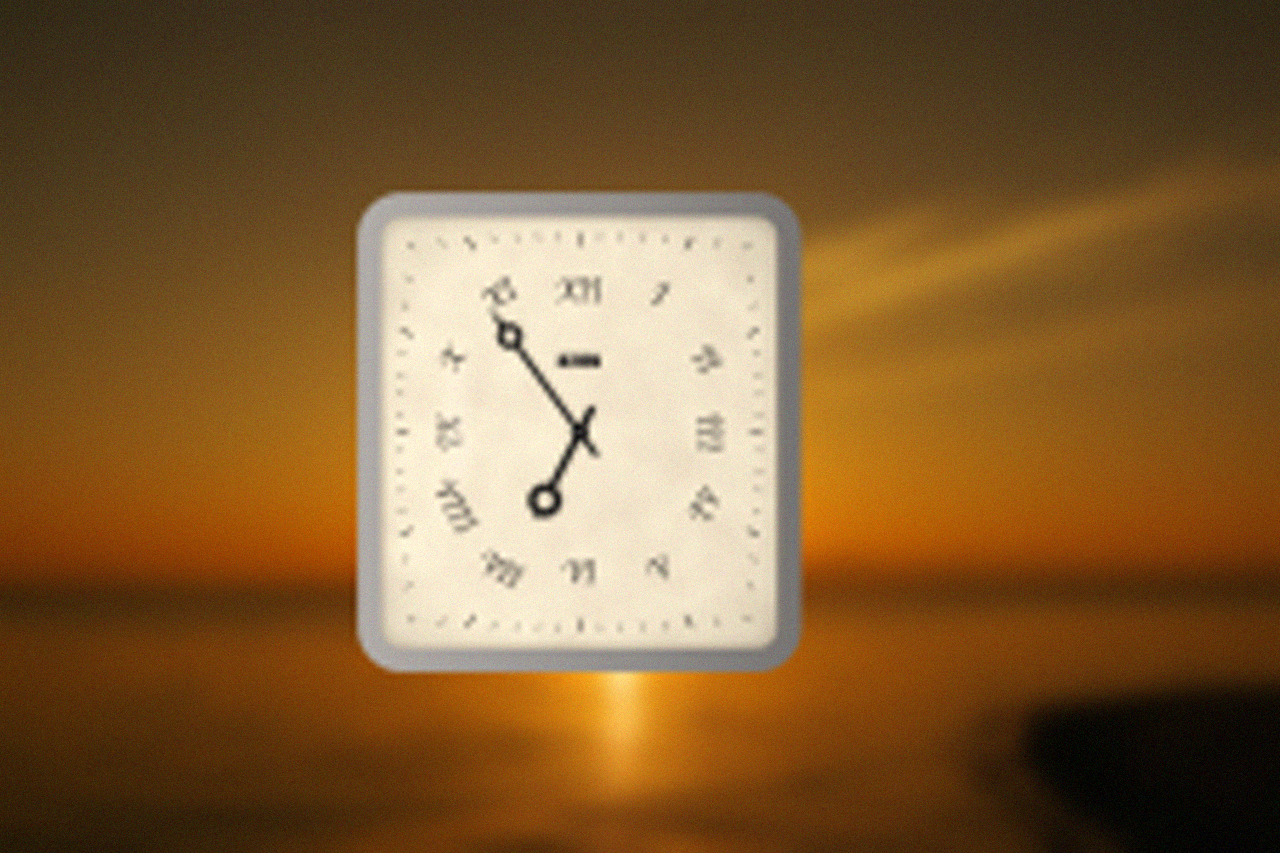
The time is {"hour": 6, "minute": 54}
